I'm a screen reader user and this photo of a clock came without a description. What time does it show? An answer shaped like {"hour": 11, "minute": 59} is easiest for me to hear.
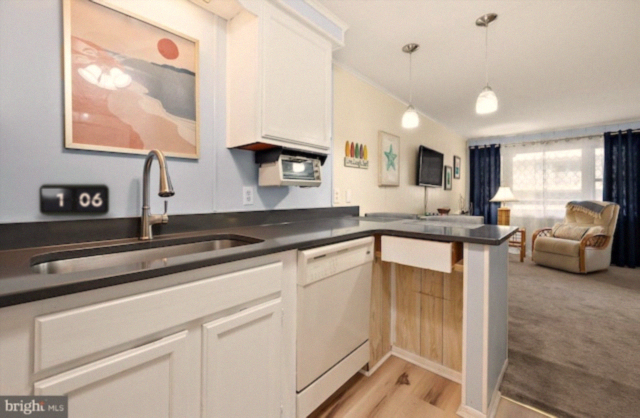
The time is {"hour": 1, "minute": 6}
